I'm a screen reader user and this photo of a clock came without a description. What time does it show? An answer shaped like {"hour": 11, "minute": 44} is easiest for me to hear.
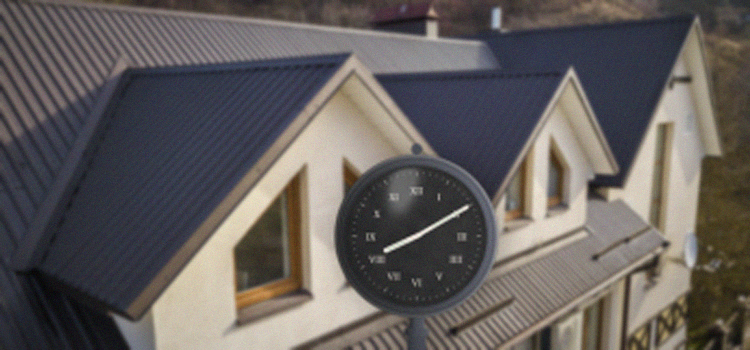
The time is {"hour": 8, "minute": 10}
